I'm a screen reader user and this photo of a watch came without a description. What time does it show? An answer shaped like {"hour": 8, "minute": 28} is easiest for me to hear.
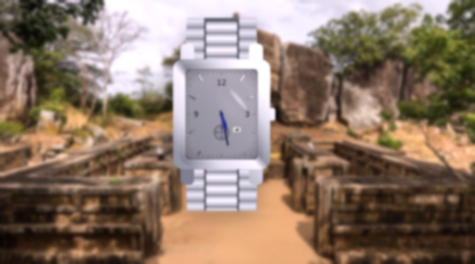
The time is {"hour": 5, "minute": 28}
